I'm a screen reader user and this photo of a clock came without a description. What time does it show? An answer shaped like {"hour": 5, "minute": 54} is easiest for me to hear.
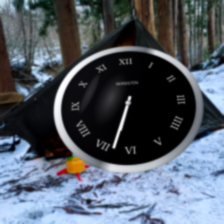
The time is {"hour": 6, "minute": 33}
